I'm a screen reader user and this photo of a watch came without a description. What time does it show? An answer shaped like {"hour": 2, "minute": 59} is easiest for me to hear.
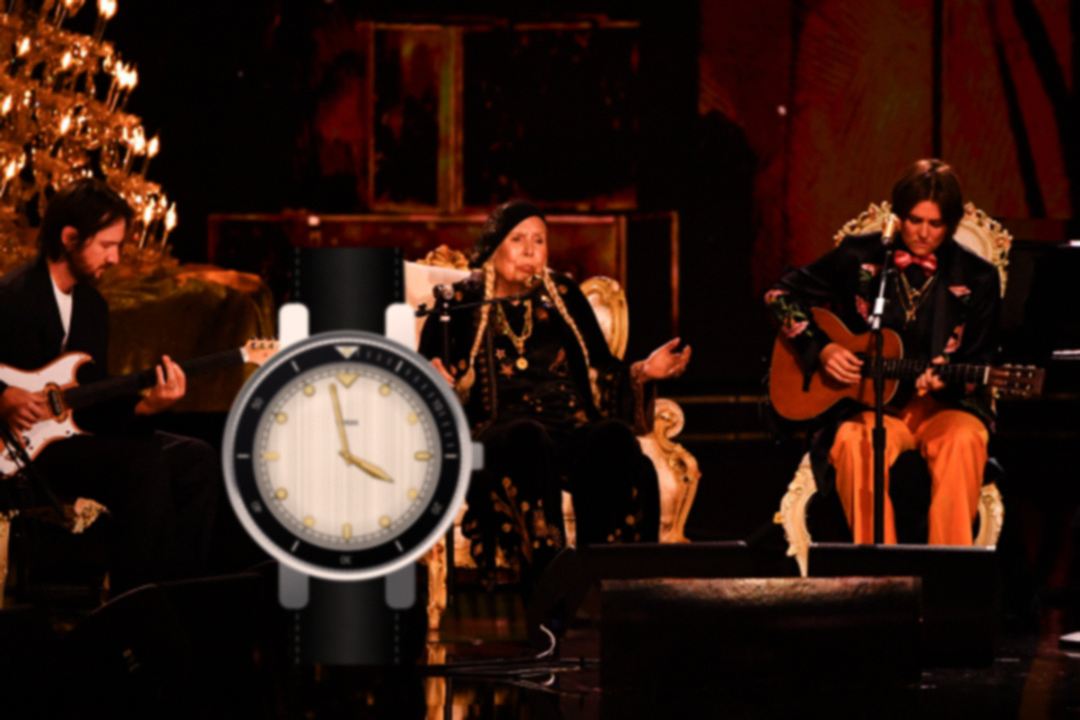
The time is {"hour": 3, "minute": 58}
